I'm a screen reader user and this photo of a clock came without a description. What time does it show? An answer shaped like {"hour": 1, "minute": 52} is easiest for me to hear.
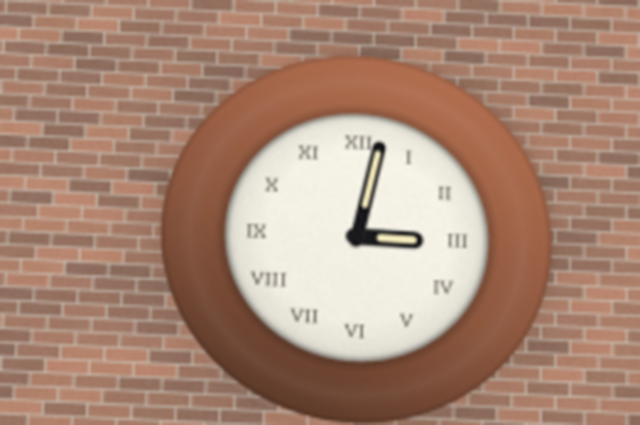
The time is {"hour": 3, "minute": 2}
